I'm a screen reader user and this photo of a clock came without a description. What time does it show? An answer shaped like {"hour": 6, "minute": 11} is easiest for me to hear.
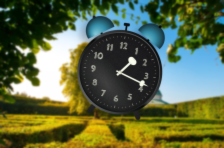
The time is {"hour": 1, "minute": 18}
